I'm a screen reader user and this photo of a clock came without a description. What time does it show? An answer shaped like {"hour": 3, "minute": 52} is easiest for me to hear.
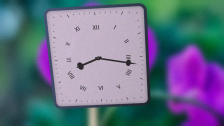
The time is {"hour": 8, "minute": 17}
